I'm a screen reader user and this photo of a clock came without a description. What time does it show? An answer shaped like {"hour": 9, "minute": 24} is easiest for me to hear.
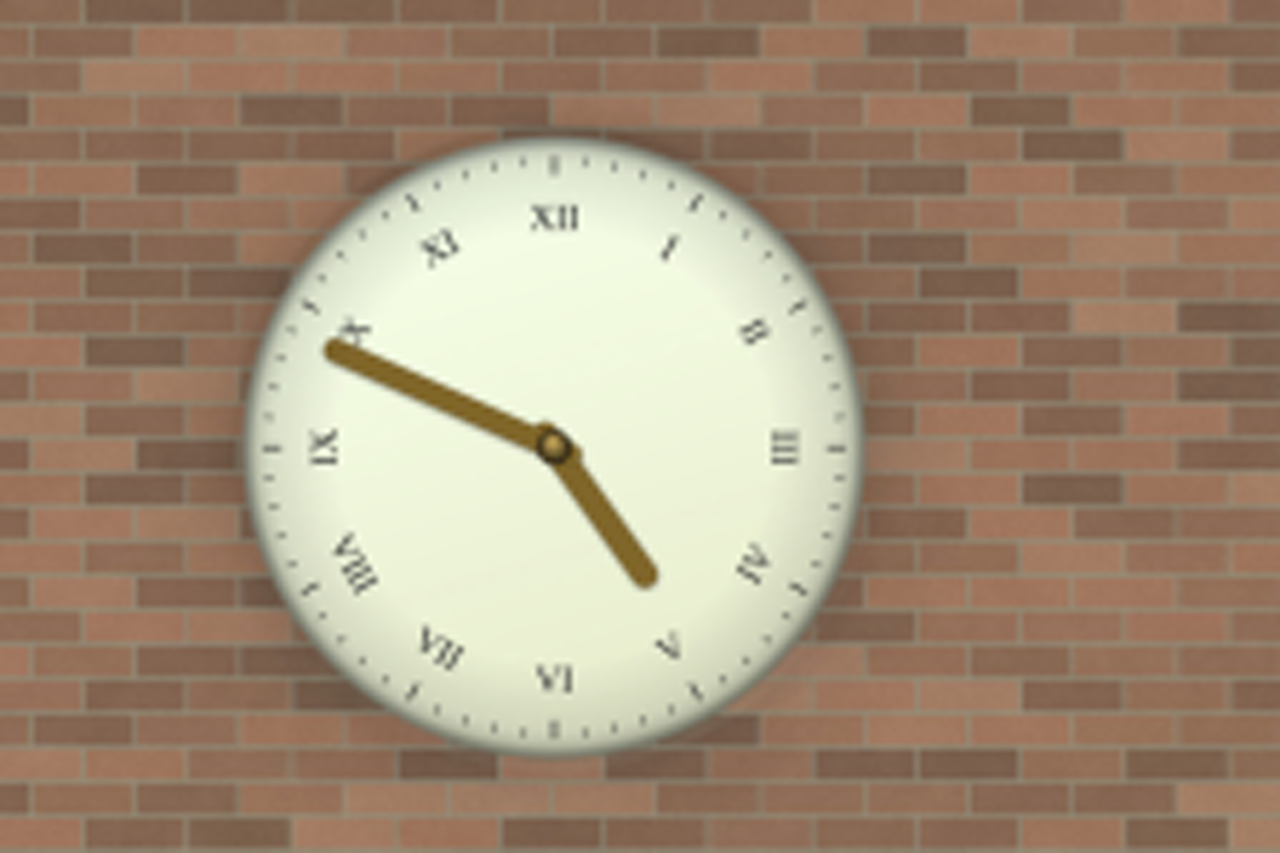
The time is {"hour": 4, "minute": 49}
